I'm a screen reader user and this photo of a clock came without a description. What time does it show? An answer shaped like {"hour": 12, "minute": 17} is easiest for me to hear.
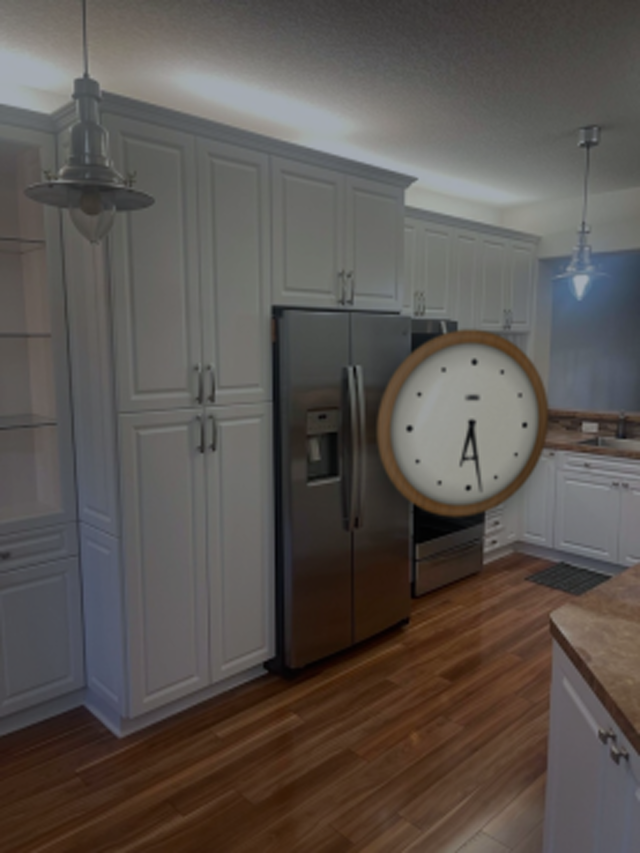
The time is {"hour": 6, "minute": 28}
